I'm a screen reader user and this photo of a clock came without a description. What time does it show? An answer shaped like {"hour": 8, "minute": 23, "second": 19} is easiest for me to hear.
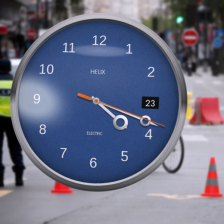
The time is {"hour": 4, "minute": 18, "second": 18}
